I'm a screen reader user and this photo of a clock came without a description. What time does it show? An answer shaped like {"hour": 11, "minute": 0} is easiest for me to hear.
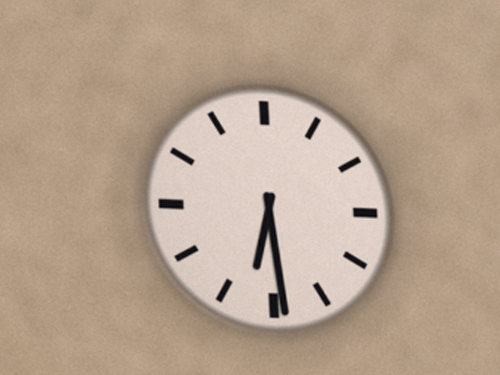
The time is {"hour": 6, "minute": 29}
